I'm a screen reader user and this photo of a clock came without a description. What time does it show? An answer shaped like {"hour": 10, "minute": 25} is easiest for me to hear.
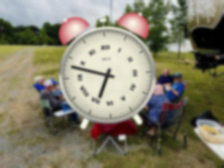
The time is {"hour": 6, "minute": 48}
